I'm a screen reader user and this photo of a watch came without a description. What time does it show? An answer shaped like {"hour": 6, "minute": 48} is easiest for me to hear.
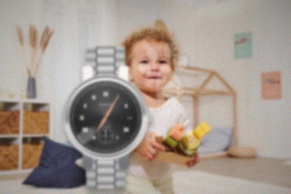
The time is {"hour": 7, "minute": 5}
